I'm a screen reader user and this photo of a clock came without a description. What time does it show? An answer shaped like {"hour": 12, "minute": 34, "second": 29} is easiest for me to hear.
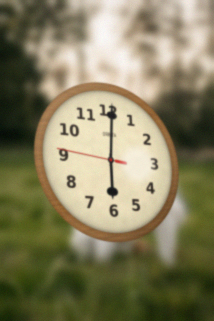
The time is {"hour": 6, "minute": 0, "second": 46}
